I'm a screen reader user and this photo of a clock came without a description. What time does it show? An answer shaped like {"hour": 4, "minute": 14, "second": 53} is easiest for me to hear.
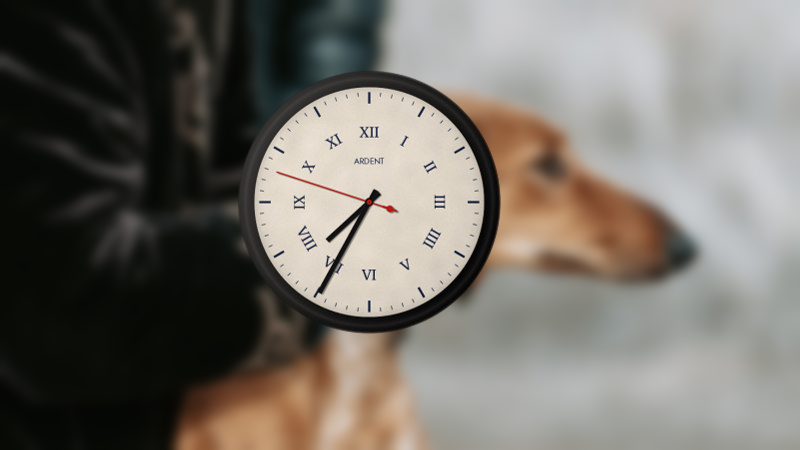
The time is {"hour": 7, "minute": 34, "second": 48}
